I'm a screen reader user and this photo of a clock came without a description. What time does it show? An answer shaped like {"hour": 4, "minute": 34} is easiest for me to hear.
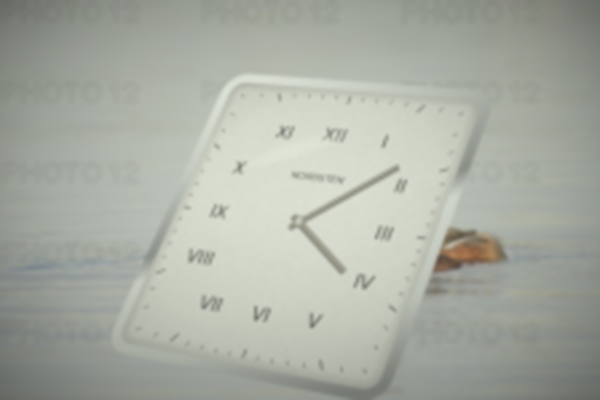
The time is {"hour": 4, "minute": 8}
